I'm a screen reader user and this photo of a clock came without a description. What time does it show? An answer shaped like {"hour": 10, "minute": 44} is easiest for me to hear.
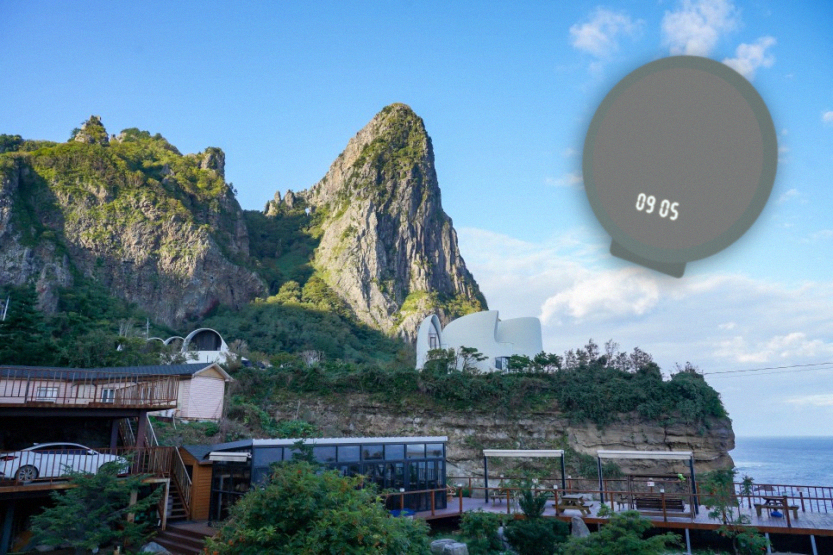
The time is {"hour": 9, "minute": 5}
